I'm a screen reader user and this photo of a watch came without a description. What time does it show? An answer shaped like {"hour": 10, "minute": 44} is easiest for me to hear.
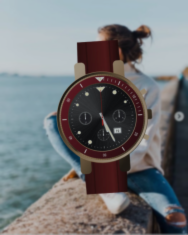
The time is {"hour": 5, "minute": 26}
